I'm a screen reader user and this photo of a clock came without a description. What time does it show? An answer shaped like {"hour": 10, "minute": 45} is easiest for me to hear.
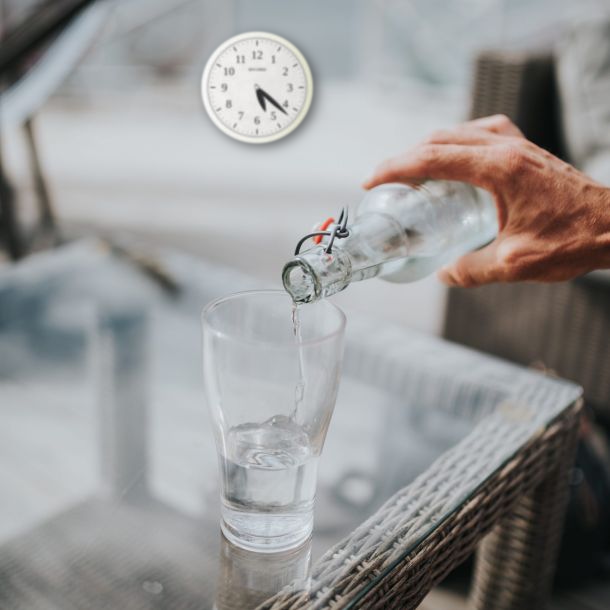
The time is {"hour": 5, "minute": 22}
